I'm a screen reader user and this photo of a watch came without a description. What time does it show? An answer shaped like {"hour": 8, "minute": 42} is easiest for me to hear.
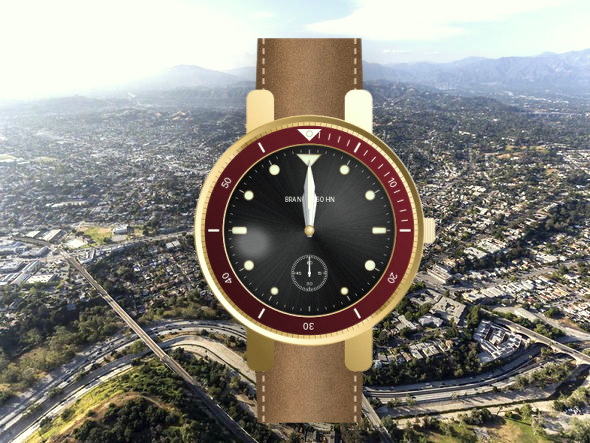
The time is {"hour": 12, "minute": 0}
